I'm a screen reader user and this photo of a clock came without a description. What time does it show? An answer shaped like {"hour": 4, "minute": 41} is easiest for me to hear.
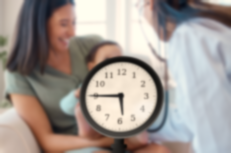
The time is {"hour": 5, "minute": 45}
